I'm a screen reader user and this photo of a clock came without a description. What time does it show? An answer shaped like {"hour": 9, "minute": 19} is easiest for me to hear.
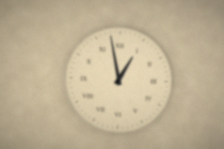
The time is {"hour": 12, "minute": 58}
